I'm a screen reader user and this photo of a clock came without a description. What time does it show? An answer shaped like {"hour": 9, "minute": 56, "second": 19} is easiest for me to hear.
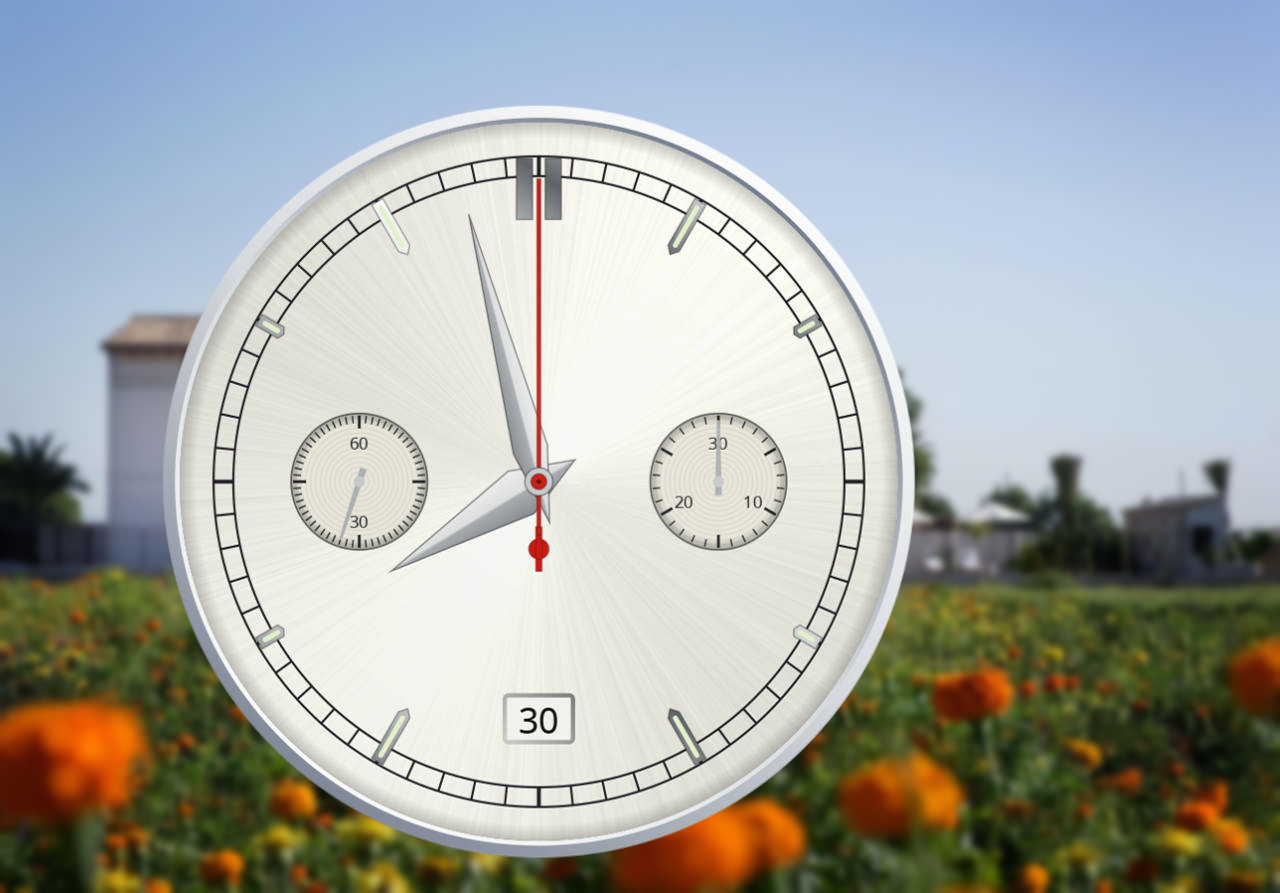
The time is {"hour": 7, "minute": 57, "second": 33}
